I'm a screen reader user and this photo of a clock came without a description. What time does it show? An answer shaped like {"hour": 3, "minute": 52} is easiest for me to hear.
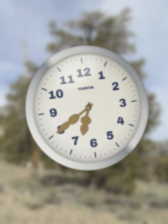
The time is {"hour": 6, "minute": 40}
